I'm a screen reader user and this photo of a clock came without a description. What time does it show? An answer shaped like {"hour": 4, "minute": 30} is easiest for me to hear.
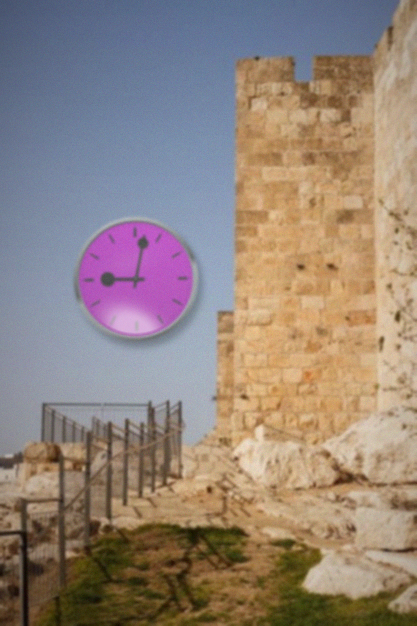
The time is {"hour": 9, "minute": 2}
